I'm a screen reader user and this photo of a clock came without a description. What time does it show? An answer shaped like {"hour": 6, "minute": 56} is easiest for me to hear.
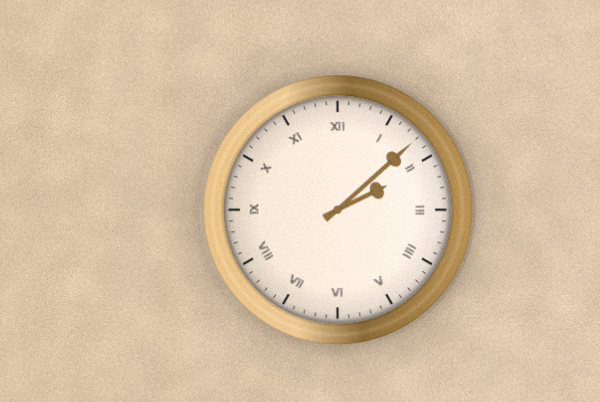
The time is {"hour": 2, "minute": 8}
